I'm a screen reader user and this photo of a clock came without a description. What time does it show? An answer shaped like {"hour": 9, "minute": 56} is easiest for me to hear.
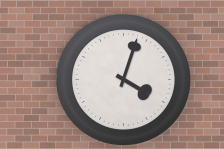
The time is {"hour": 4, "minute": 3}
